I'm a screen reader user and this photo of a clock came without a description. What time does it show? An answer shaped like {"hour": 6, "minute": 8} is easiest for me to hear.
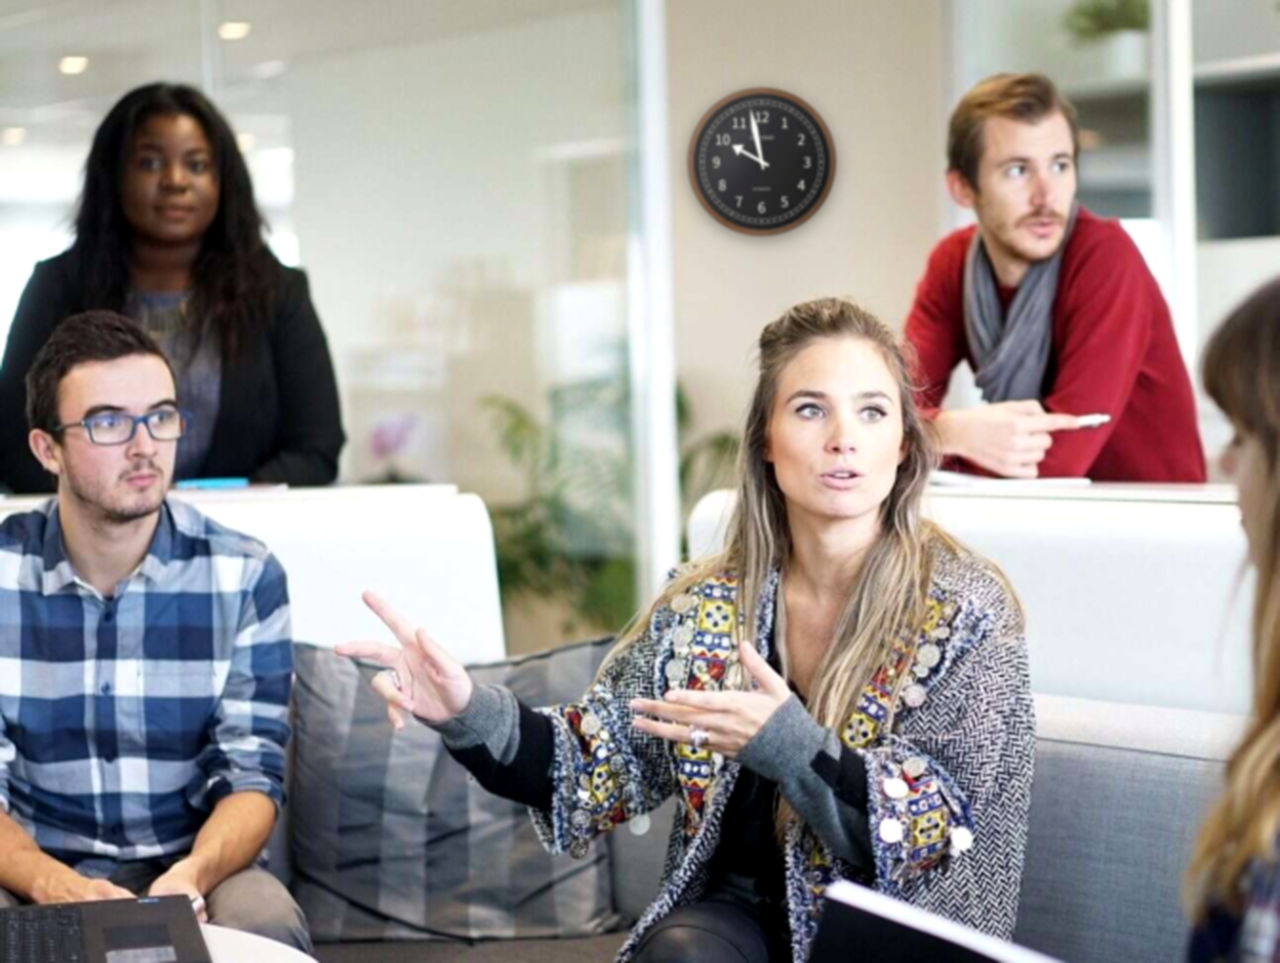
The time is {"hour": 9, "minute": 58}
